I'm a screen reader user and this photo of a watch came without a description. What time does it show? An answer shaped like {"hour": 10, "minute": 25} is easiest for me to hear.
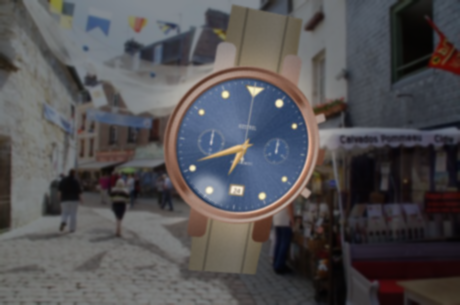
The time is {"hour": 6, "minute": 41}
